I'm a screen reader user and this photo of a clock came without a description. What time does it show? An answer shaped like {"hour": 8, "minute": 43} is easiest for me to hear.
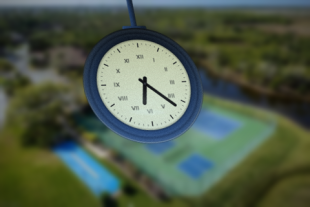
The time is {"hour": 6, "minute": 22}
